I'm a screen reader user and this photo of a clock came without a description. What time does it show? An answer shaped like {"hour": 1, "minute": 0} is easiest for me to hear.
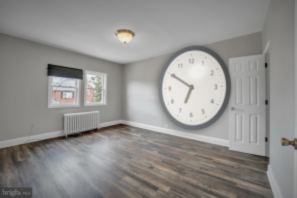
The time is {"hour": 6, "minute": 50}
